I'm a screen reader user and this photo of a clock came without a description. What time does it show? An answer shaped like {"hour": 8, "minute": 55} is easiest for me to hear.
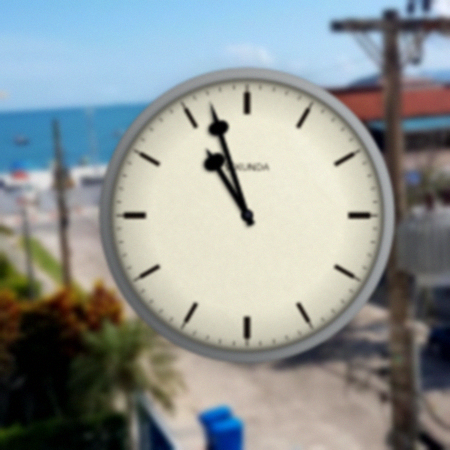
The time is {"hour": 10, "minute": 57}
